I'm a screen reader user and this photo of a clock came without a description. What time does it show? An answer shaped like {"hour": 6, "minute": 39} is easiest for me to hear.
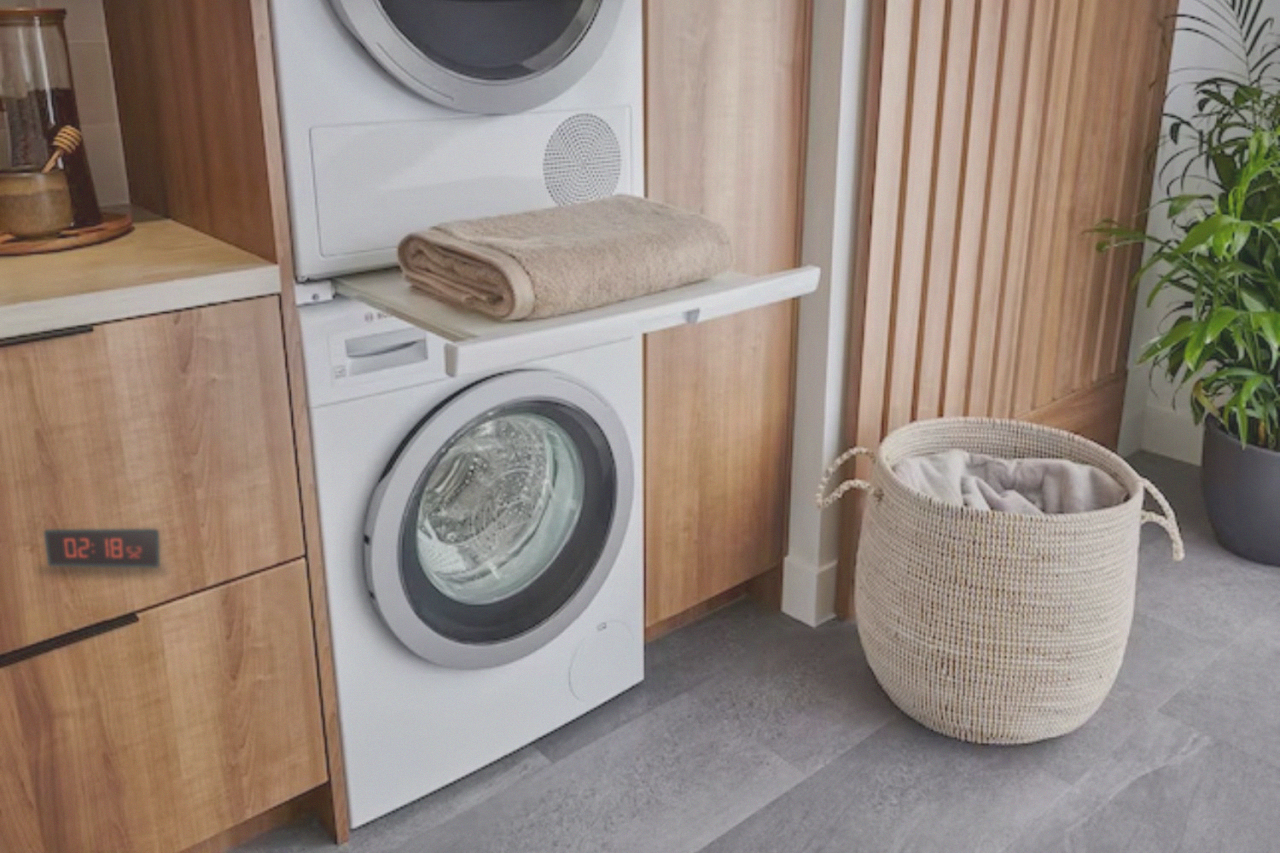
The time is {"hour": 2, "minute": 18}
